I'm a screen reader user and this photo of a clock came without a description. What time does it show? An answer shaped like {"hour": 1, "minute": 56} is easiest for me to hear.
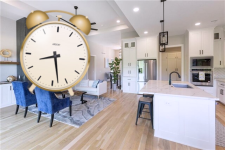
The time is {"hour": 8, "minute": 28}
